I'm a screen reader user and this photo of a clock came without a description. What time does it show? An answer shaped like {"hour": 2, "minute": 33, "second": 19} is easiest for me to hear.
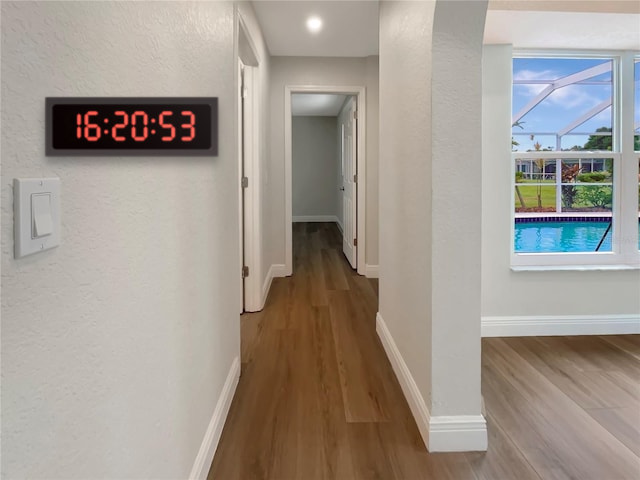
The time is {"hour": 16, "minute": 20, "second": 53}
